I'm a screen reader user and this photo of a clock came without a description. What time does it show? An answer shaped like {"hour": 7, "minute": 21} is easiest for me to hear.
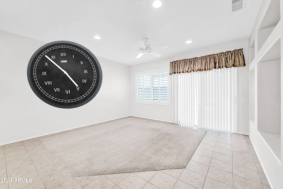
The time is {"hour": 4, "minute": 53}
